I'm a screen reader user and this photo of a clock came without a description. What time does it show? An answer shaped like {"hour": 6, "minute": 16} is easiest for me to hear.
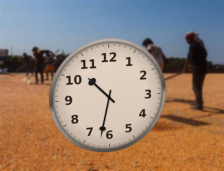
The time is {"hour": 10, "minute": 32}
